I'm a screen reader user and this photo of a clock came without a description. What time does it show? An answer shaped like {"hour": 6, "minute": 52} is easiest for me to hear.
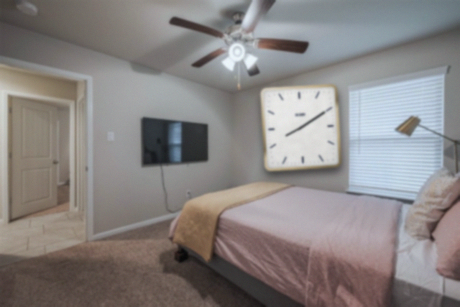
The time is {"hour": 8, "minute": 10}
